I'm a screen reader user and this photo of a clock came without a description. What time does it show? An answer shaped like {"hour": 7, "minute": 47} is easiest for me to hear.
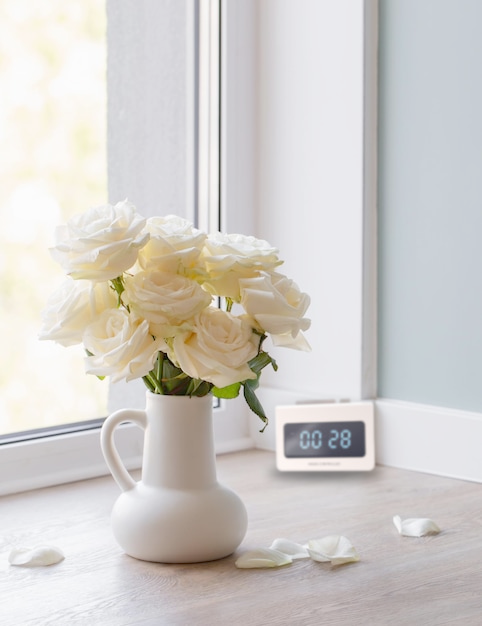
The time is {"hour": 0, "minute": 28}
